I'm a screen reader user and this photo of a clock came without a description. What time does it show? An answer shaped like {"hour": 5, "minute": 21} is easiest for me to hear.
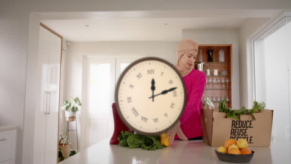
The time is {"hour": 12, "minute": 13}
